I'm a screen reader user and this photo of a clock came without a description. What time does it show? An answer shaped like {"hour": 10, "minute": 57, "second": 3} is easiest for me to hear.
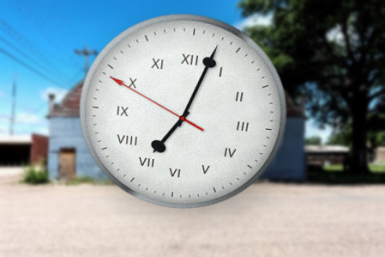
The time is {"hour": 7, "minute": 2, "second": 49}
